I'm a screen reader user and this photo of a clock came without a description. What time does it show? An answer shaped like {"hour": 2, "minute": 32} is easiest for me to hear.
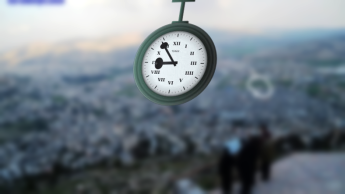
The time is {"hour": 8, "minute": 54}
